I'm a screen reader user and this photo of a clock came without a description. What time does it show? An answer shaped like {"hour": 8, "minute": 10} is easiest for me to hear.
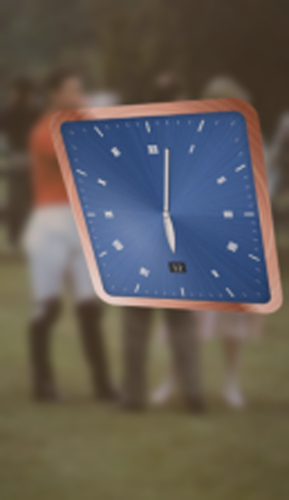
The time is {"hour": 6, "minute": 2}
